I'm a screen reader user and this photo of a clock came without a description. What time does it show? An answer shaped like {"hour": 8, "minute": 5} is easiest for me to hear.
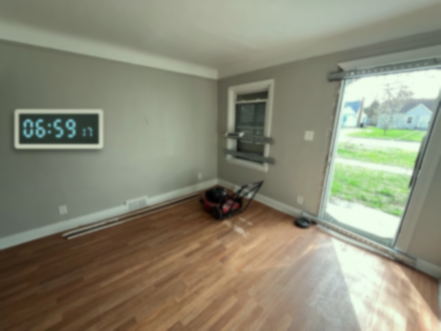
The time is {"hour": 6, "minute": 59}
